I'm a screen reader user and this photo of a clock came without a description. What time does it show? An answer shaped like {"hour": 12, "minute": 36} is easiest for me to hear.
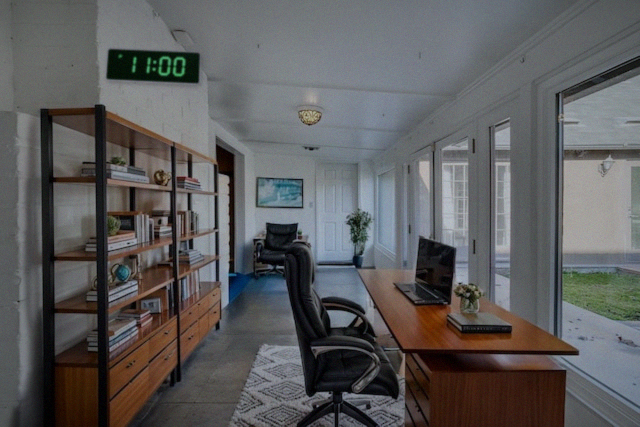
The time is {"hour": 11, "minute": 0}
